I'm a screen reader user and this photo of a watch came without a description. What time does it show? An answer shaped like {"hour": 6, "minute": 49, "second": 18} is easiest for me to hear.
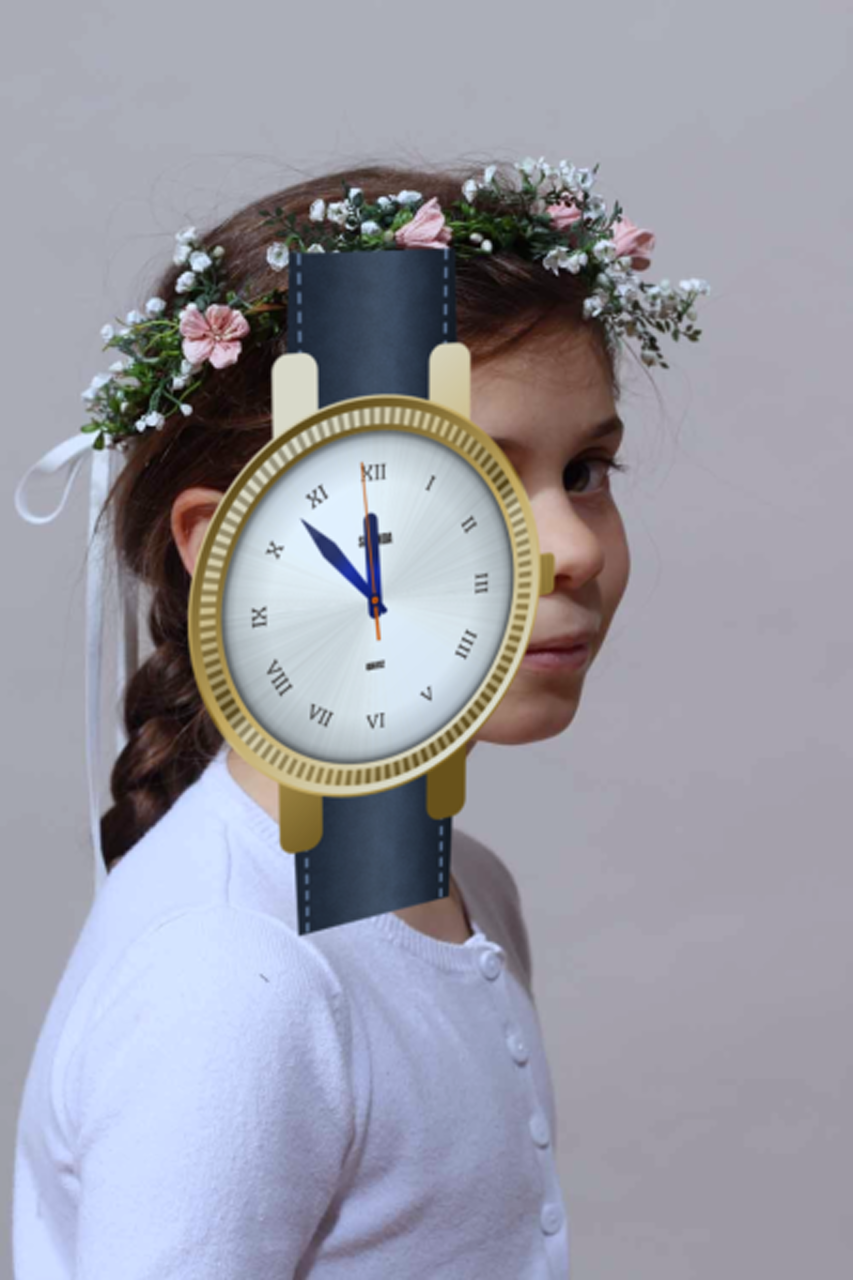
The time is {"hour": 11, "minute": 52, "second": 59}
